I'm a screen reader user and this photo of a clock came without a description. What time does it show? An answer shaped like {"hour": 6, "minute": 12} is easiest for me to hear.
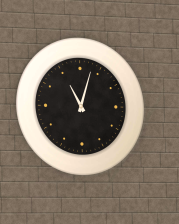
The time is {"hour": 11, "minute": 3}
